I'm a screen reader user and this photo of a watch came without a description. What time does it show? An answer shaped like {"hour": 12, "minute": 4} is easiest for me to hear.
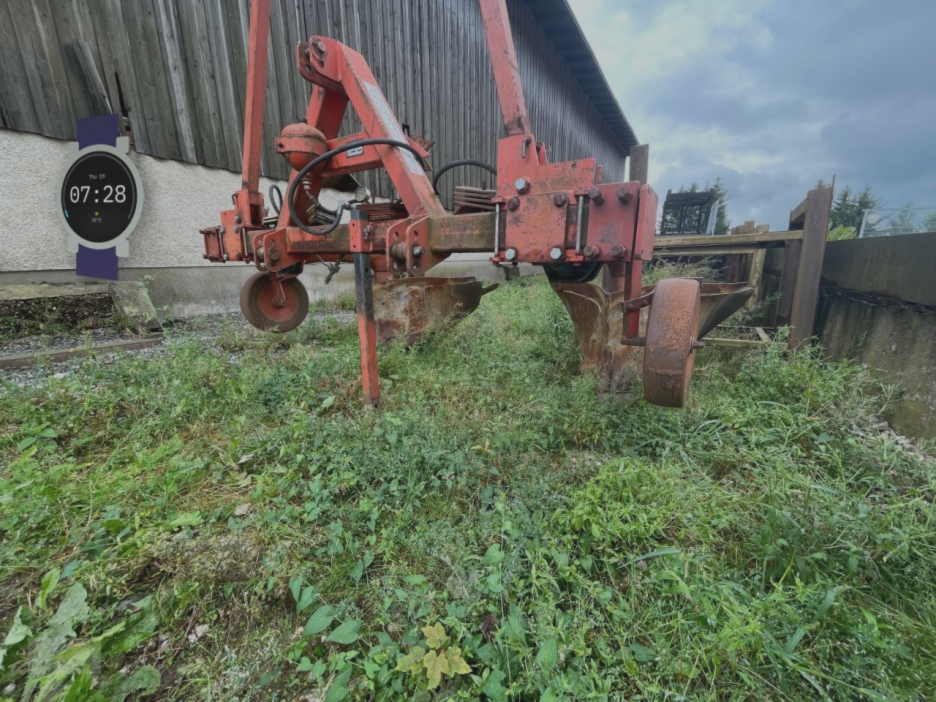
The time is {"hour": 7, "minute": 28}
